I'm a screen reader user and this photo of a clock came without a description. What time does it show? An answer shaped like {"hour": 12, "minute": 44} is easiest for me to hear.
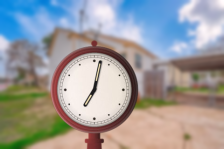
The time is {"hour": 7, "minute": 2}
